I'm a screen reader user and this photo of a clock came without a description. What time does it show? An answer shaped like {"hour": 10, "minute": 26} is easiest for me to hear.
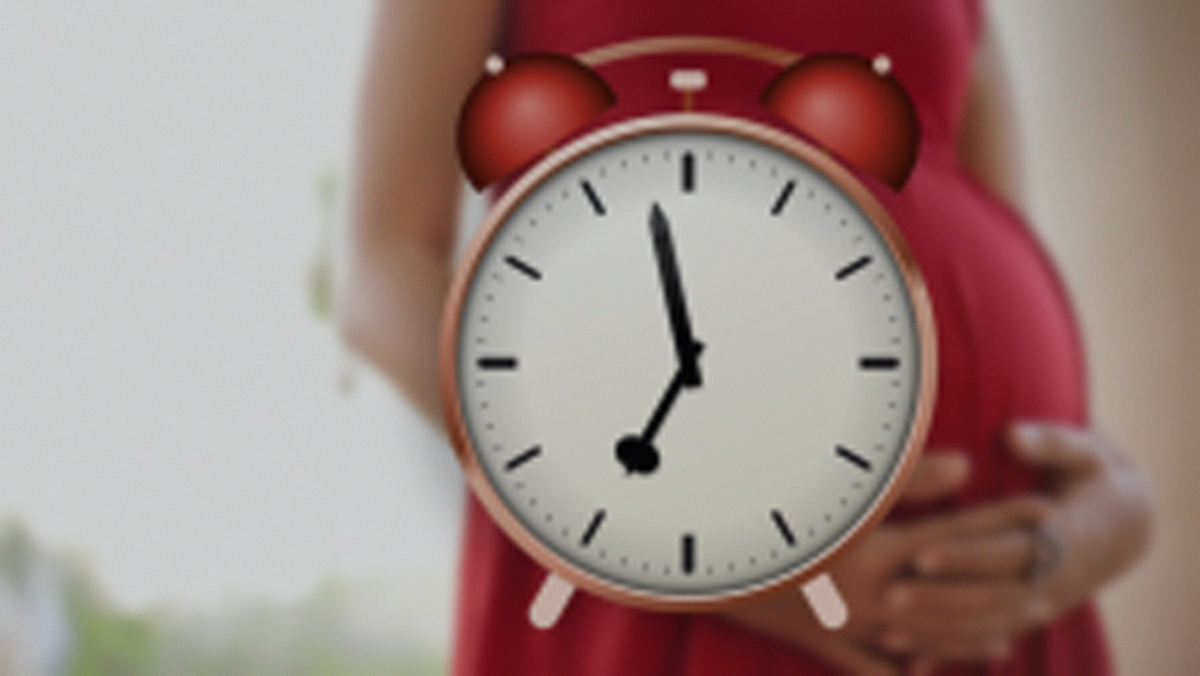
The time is {"hour": 6, "minute": 58}
